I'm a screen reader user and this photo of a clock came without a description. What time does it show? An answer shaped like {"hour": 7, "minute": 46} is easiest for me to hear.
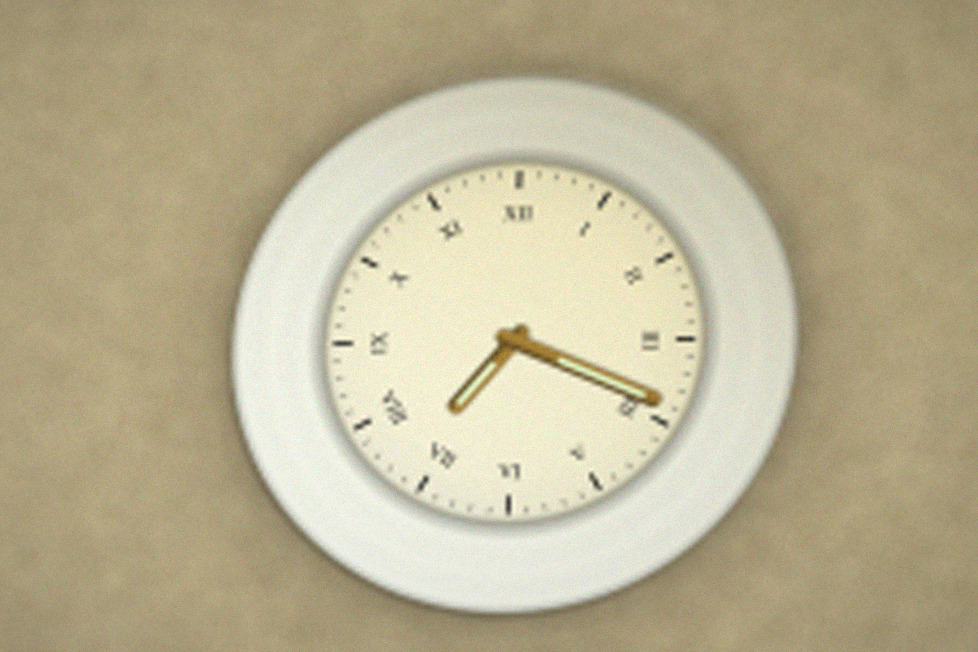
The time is {"hour": 7, "minute": 19}
